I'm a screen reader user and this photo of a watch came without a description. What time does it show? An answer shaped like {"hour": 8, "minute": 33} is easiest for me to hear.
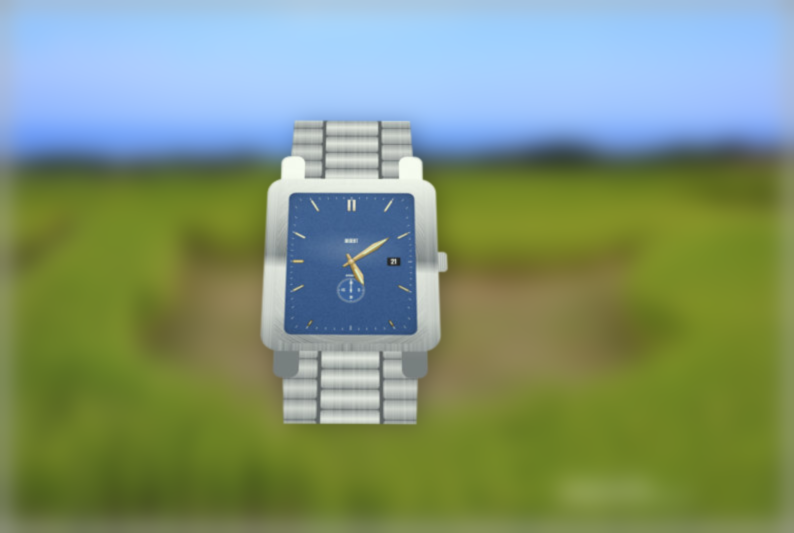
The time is {"hour": 5, "minute": 9}
